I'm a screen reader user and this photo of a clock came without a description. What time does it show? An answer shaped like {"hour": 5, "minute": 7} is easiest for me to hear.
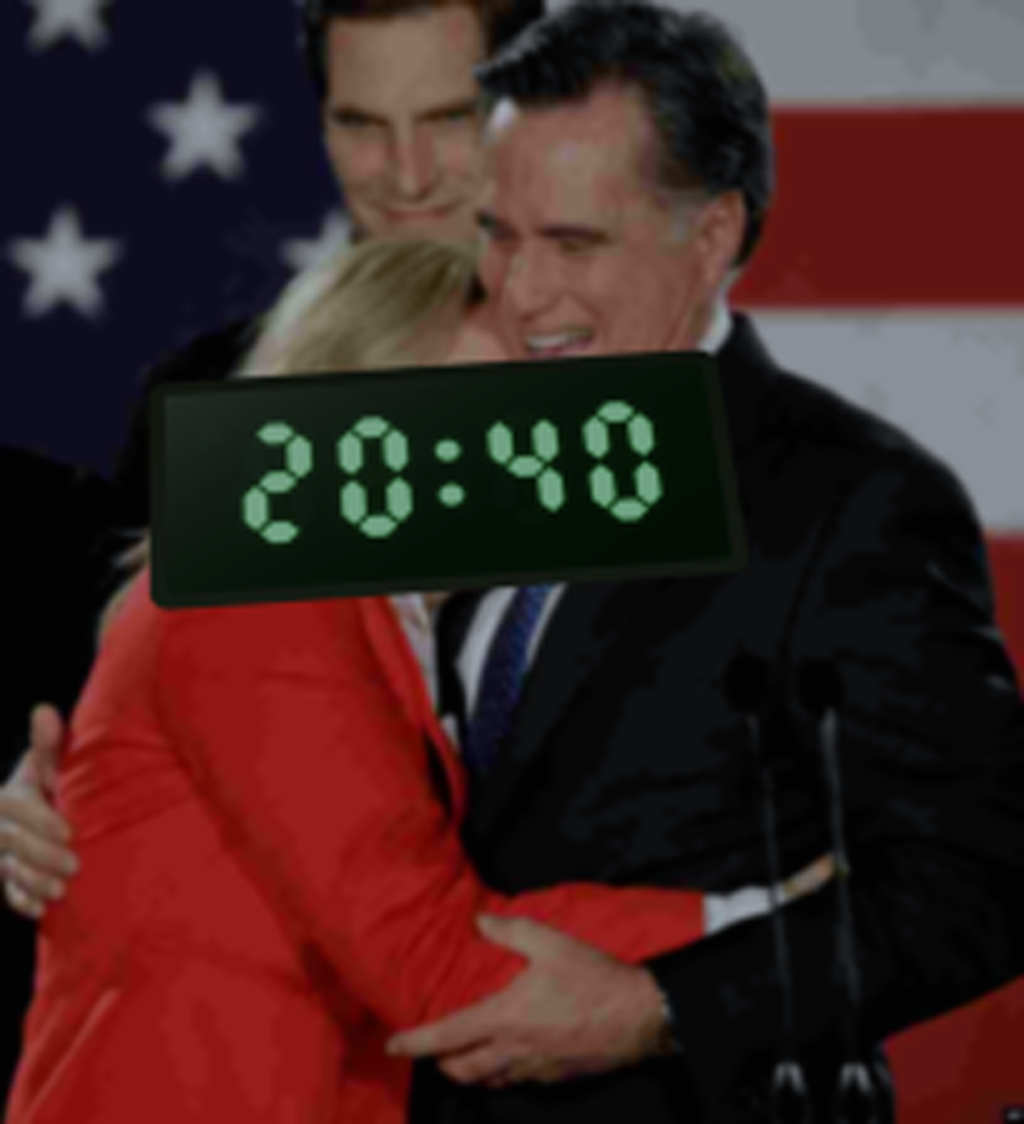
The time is {"hour": 20, "minute": 40}
